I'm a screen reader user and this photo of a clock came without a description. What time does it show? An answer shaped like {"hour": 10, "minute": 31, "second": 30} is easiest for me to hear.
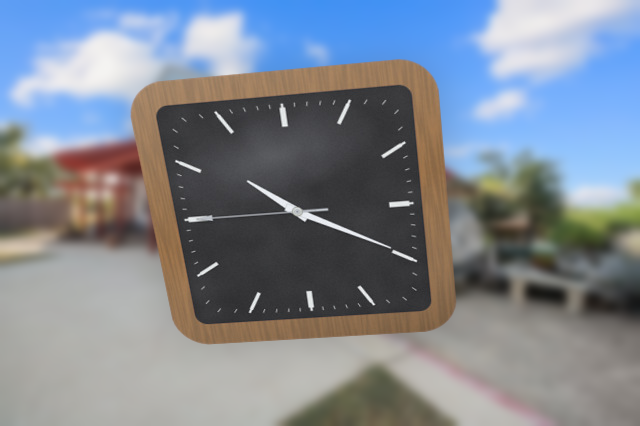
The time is {"hour": 10, "minute": 19, "second": 45}
